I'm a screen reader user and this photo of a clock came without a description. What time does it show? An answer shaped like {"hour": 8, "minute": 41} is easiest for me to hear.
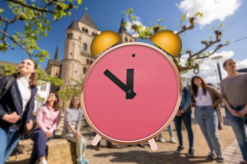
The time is {"hour": 11, "minute": 51}
